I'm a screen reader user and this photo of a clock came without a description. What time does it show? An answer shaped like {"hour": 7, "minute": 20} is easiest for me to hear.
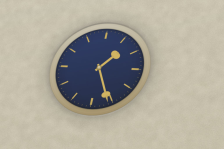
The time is {"hour": 1, "minute": 26}
